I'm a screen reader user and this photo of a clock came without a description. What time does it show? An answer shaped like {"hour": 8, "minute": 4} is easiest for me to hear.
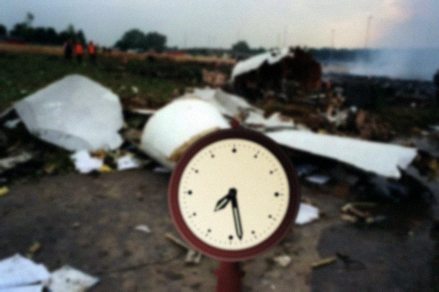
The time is {"hour": 7, "minute": 28}
